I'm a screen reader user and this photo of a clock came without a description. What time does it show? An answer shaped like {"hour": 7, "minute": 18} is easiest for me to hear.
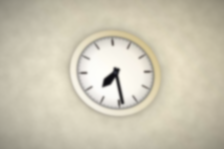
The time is {"hour": 7, "minute": 29}
